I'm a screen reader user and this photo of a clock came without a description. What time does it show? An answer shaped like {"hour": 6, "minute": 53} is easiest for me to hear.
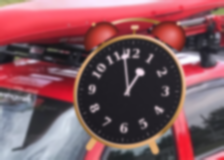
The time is {"hour": 12, "minute": 58}
